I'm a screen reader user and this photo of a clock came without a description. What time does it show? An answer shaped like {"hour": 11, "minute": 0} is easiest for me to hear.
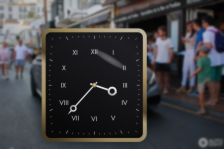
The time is {"hour": 3, "minute": 37}
